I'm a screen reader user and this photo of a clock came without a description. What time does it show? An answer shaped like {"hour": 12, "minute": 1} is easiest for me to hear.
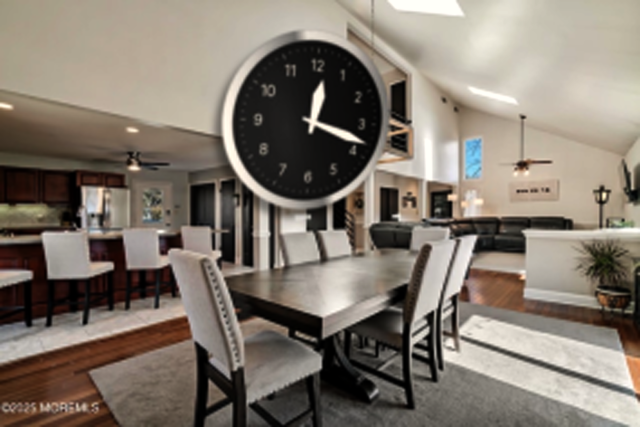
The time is {"hour": 12, "minute": 18}
